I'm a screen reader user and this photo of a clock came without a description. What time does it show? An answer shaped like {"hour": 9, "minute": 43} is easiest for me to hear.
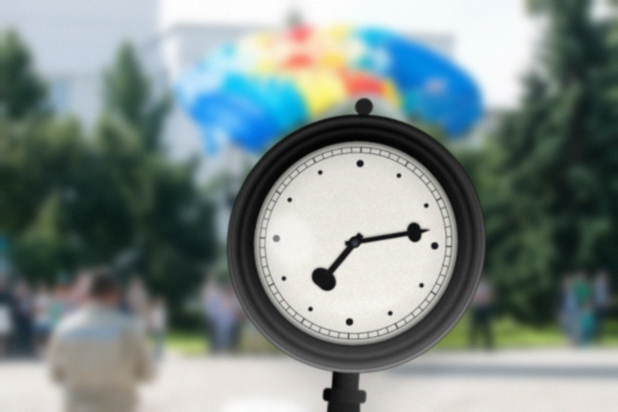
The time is {"hour": 7, "minute": 13}
